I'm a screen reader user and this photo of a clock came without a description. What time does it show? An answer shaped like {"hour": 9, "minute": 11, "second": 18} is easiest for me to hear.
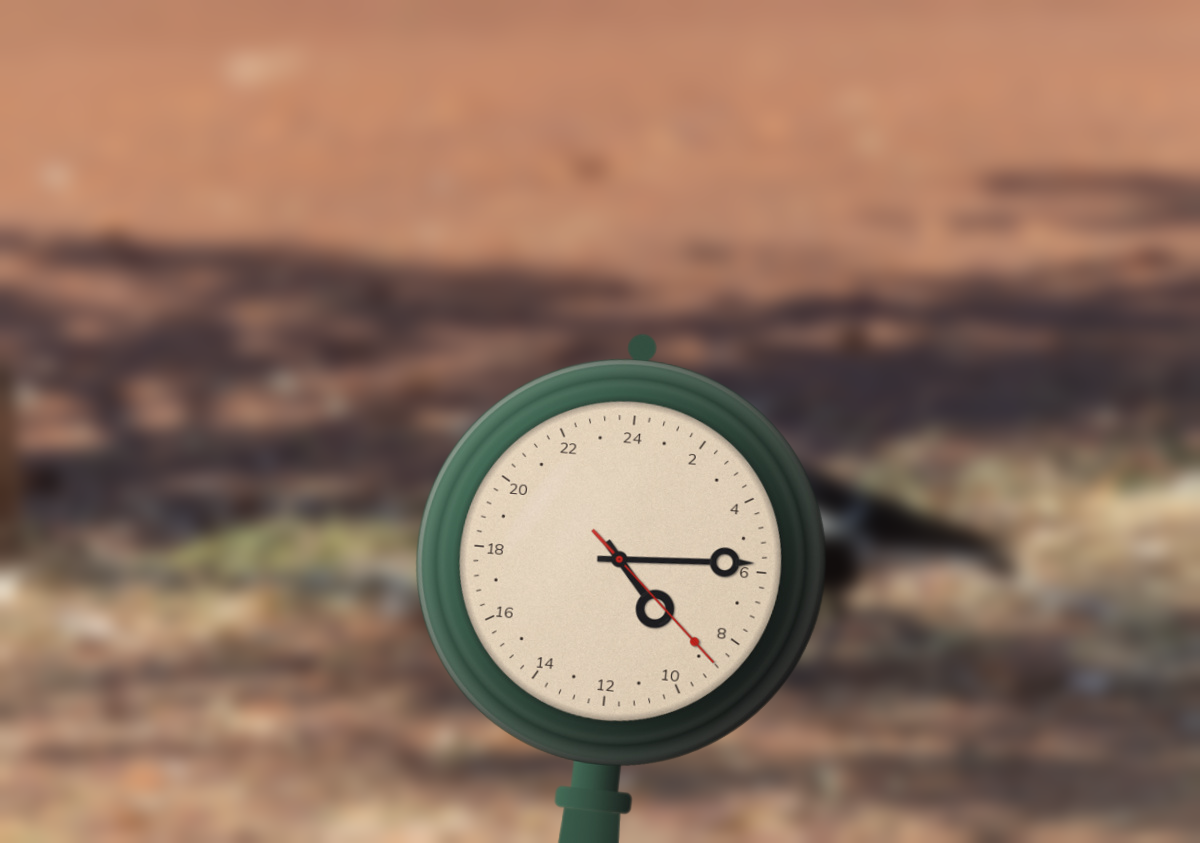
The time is {"hour": 9, "minute": 14, "second": 22}
